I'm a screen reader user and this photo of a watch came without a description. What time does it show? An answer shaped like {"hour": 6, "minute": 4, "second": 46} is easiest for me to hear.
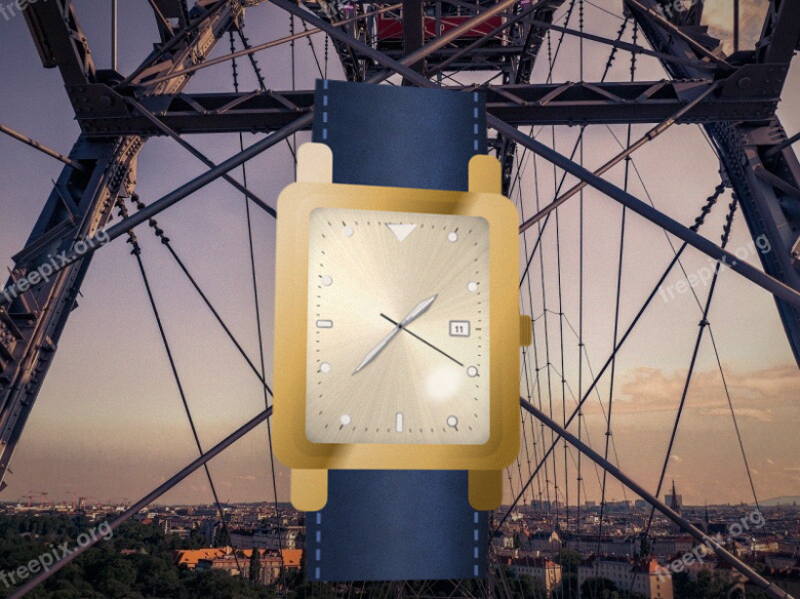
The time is {"hour": 1, "minute": 37, "second": 20}
